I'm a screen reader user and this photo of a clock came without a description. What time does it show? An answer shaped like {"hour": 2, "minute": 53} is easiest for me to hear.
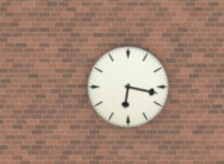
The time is {"hour": 6, "minute": 17}
